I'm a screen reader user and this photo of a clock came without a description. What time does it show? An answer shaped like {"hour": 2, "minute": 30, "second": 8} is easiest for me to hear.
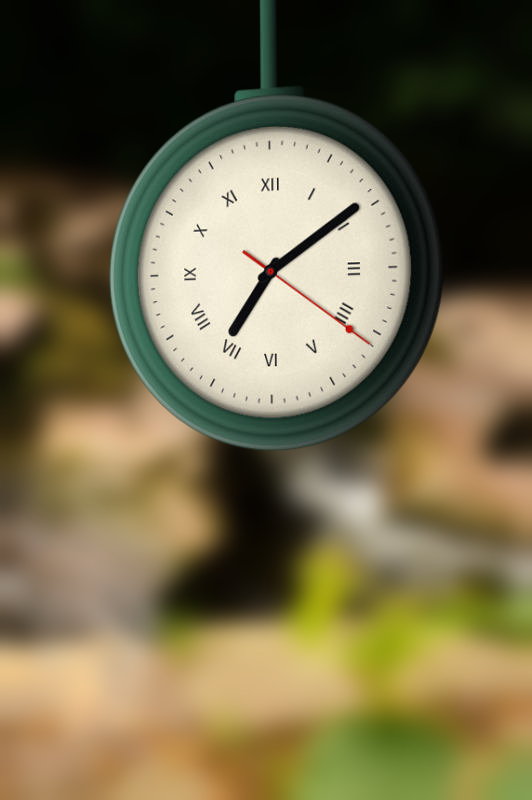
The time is {"hour": 7, "minute": 9, "second": 21}
